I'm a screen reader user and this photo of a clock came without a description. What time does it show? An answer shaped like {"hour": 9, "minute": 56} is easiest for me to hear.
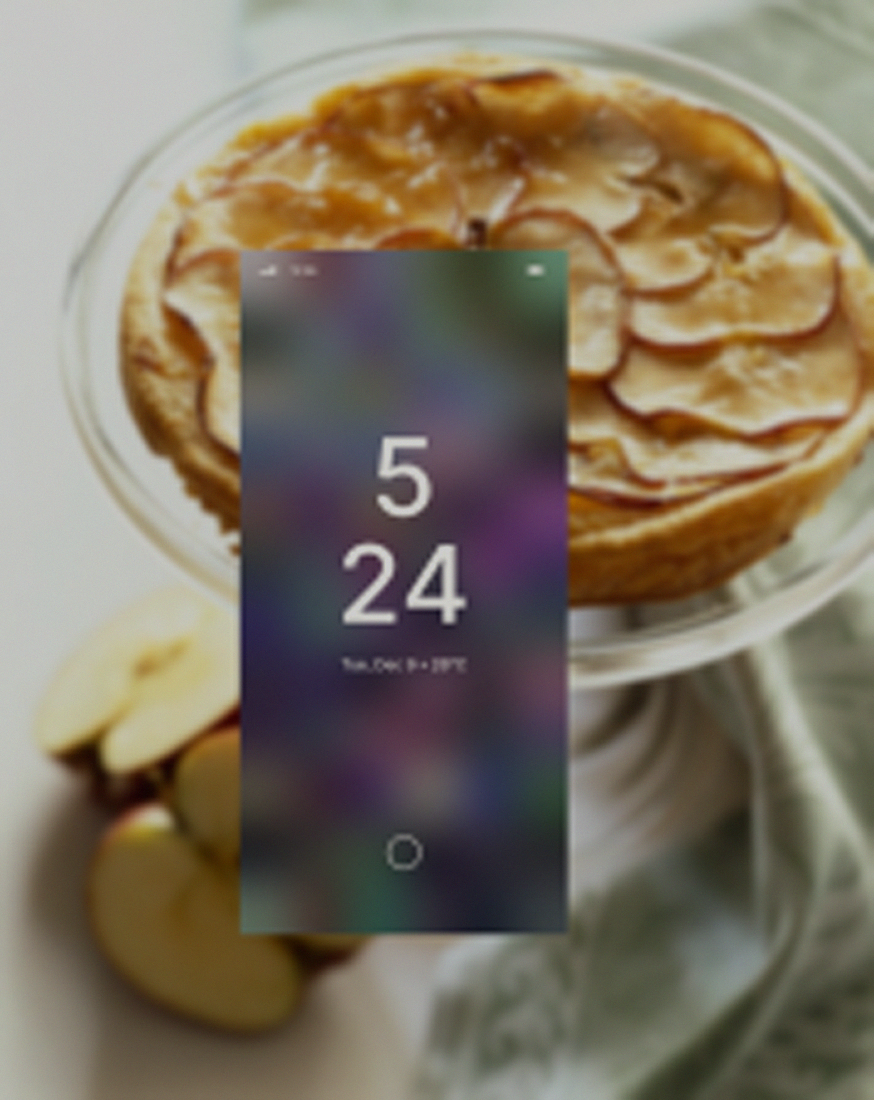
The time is {"hour": 5, "minute": 24}
